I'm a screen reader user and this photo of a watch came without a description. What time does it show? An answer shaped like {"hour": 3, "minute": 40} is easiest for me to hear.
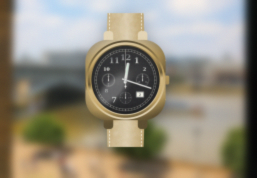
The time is {"hour": 12, "minute": 18}
